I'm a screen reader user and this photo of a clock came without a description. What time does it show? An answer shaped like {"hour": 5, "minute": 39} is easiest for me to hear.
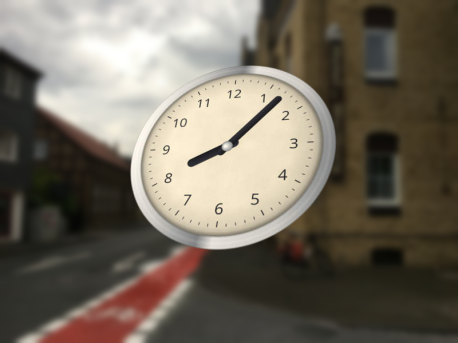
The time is {"hour": 8, "minute": 7}
